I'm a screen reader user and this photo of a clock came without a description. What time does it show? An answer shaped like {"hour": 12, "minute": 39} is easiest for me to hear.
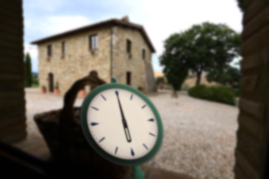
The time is {"hour": 6, "minute": 0}
